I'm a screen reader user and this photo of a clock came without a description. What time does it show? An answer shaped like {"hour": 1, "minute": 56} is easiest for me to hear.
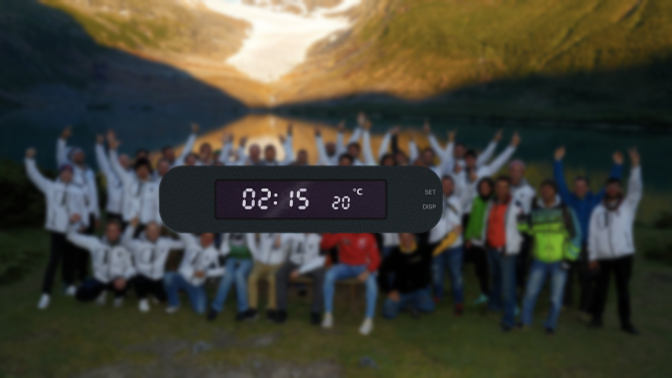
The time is {"hour": 2, "minute": 15}
